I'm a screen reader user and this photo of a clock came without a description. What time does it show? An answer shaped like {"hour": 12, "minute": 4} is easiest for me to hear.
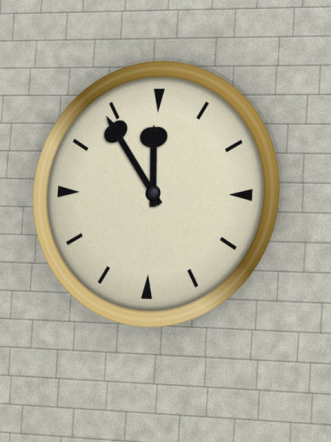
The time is {"hour": 11, "minute": 54}
